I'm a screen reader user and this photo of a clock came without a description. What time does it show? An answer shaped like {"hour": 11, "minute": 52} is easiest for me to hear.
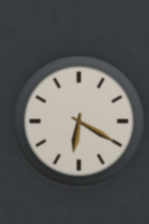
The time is {"hour": 6, "minute": 20}
